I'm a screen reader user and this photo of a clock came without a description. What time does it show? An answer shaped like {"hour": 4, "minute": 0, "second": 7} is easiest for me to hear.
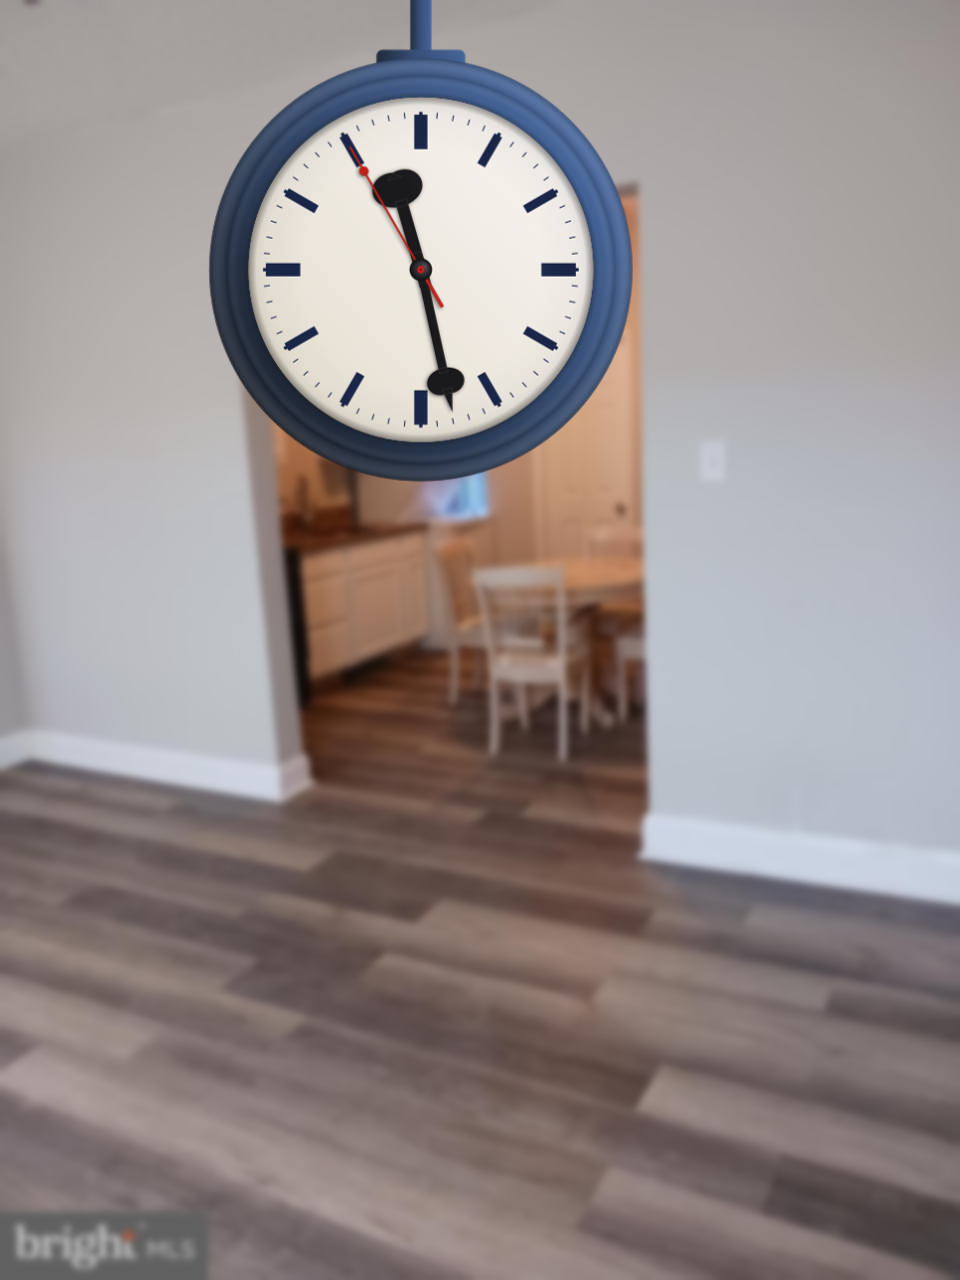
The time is {"hour": 11, "minute": 27, "second": 55}
